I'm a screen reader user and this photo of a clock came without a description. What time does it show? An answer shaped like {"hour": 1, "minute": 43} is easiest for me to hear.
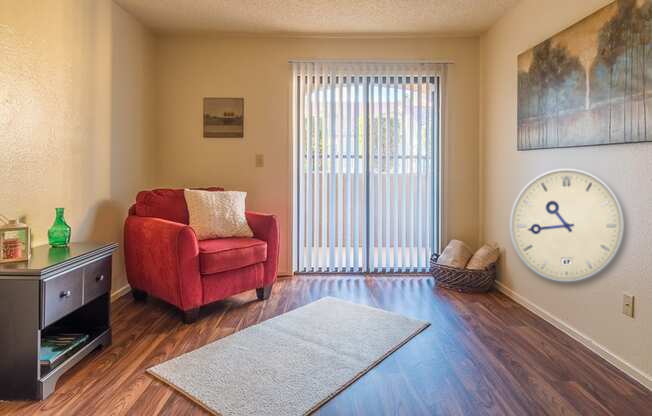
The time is {"hour": 10, "minute": 44}
